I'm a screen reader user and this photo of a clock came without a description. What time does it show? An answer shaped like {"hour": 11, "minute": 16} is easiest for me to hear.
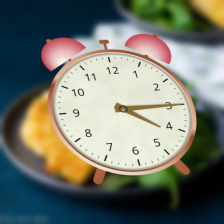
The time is {"hour": 4, "minute": 15}
